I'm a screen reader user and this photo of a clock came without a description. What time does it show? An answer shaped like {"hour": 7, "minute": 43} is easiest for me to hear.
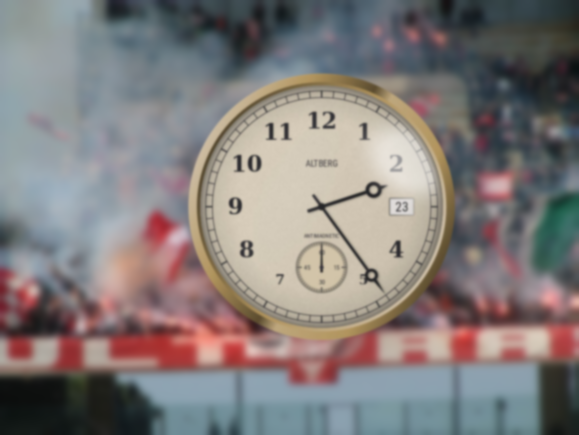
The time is {"hour": 2, "minute": 24}
